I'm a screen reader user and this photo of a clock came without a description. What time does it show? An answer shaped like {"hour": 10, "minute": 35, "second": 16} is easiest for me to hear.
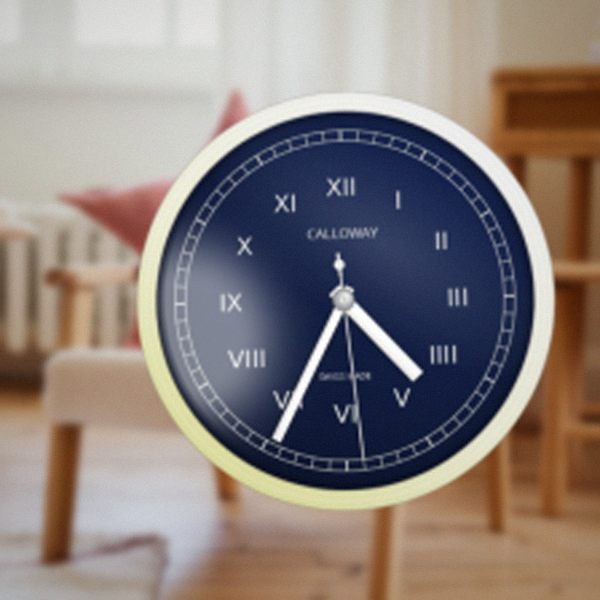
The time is {"hour": 4, "minute": 34, "second": 29}
